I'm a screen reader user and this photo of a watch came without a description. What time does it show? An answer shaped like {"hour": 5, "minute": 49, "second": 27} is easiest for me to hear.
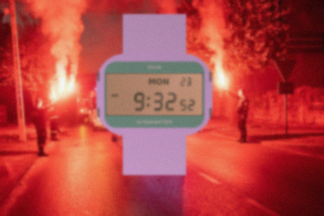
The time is {"hour": 9, "minute": 32, "second": 52}
